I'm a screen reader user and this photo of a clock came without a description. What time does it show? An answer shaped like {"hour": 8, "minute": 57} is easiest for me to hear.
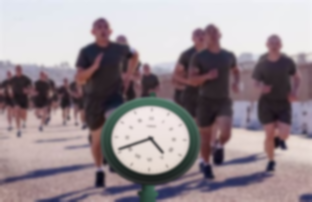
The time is {"hour": 4, "minute": 41}
